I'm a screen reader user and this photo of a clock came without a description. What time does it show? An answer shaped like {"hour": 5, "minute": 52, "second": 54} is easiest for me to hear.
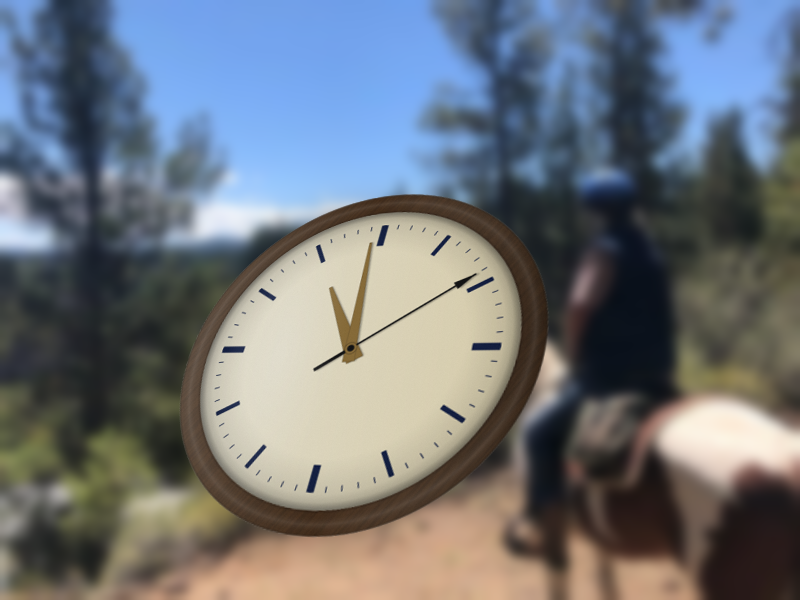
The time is {"hour": 10, "minute": 59, "second": 9}
